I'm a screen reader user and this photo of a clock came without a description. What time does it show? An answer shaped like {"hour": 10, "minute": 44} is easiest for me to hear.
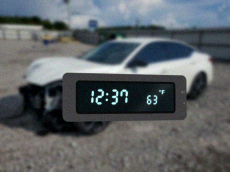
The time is {"hour": 12, "minute": 37}
